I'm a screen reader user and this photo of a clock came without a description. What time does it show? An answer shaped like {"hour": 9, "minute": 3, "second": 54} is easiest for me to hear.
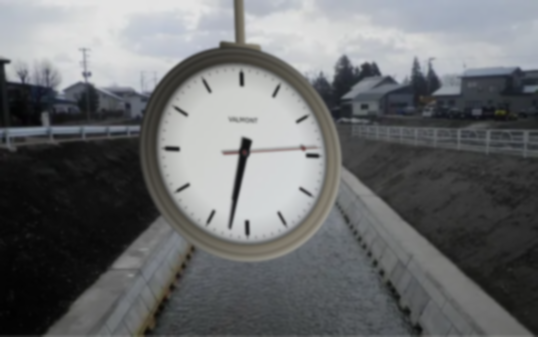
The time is {"hour": 6, "minute": 32, "second": 14}
